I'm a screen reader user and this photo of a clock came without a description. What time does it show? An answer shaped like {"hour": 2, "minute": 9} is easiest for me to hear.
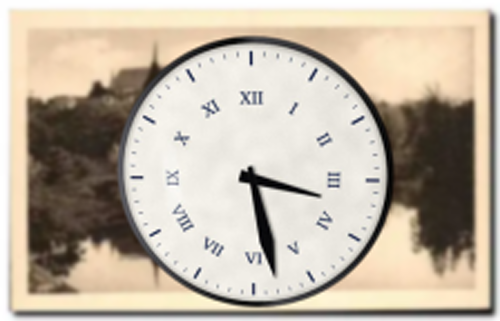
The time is {"hour": 3, "minute": 28}
